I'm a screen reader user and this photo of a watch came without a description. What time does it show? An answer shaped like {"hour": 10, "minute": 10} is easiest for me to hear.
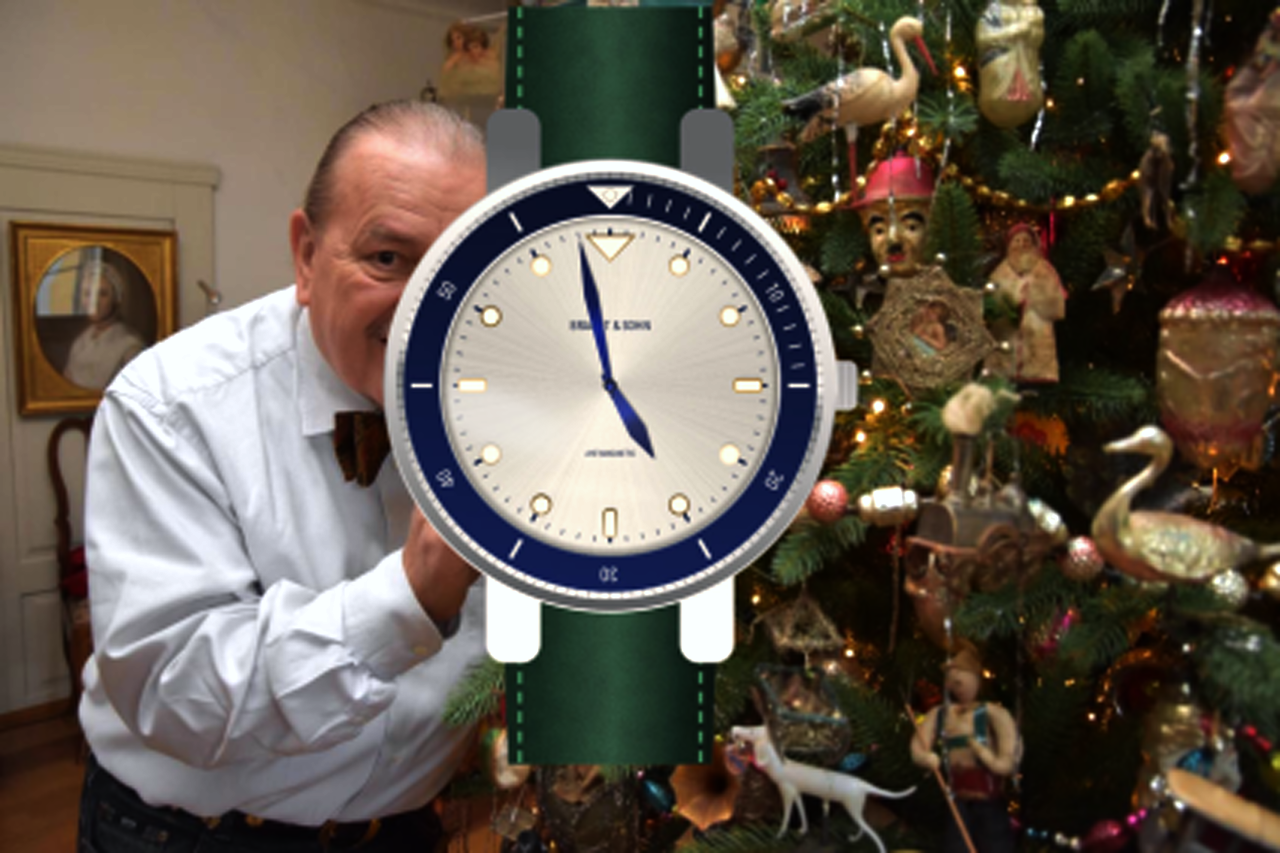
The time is {"hour": 4, "minute": 58}
